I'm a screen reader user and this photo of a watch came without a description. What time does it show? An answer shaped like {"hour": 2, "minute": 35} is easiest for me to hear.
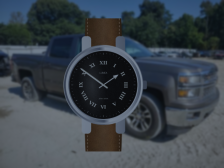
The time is {"hour": 1, "minute": 51}
